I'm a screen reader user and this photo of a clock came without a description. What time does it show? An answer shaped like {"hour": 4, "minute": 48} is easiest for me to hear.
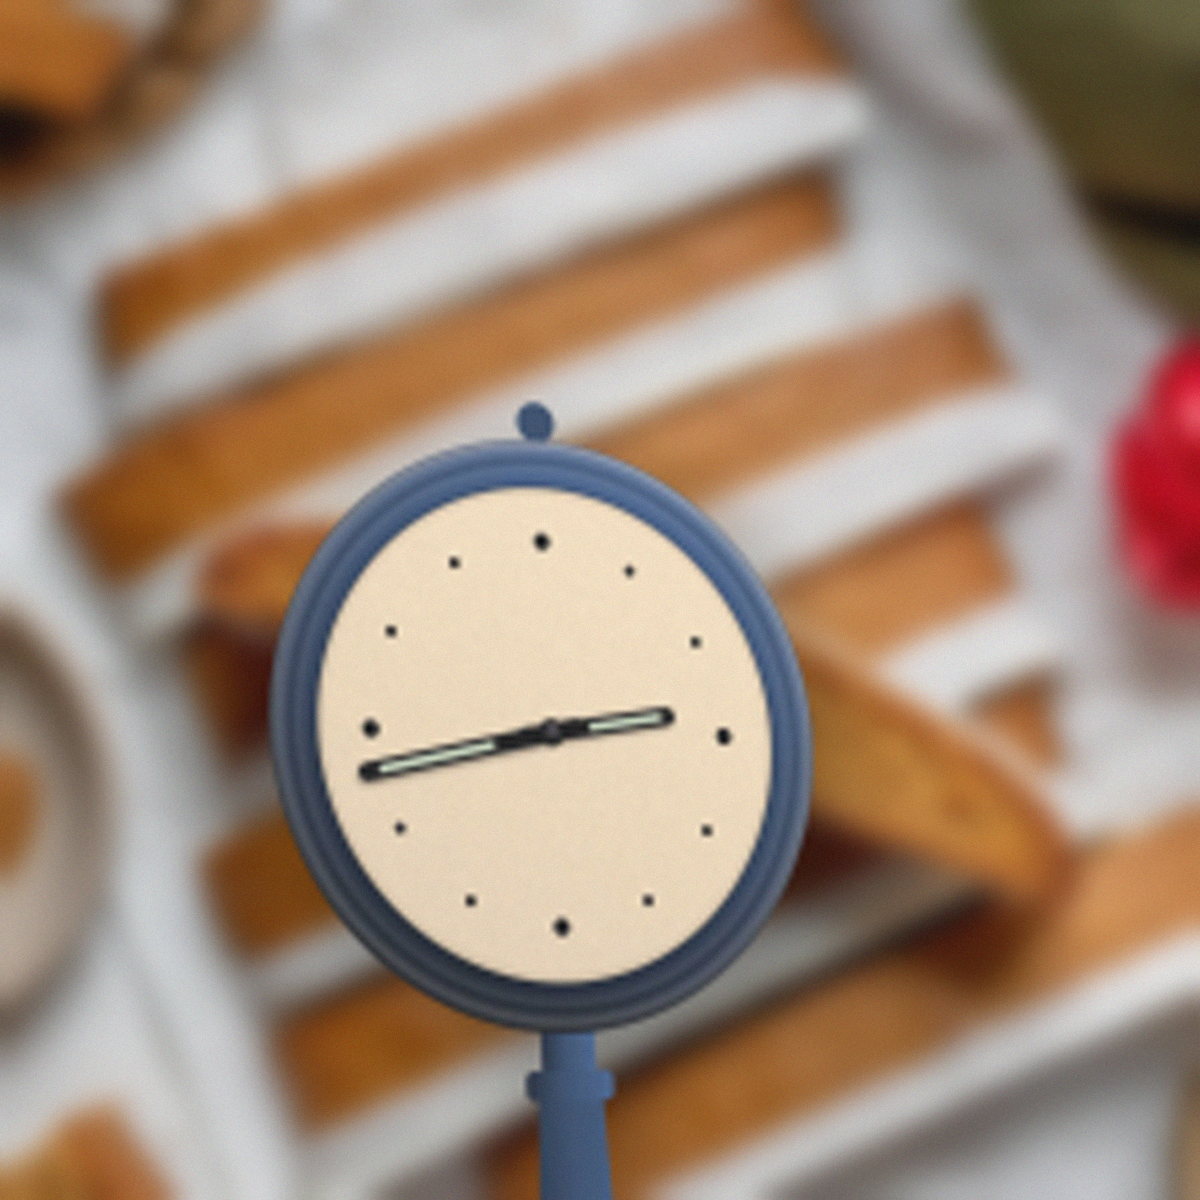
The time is {"hour": 2, "minute": 43}
